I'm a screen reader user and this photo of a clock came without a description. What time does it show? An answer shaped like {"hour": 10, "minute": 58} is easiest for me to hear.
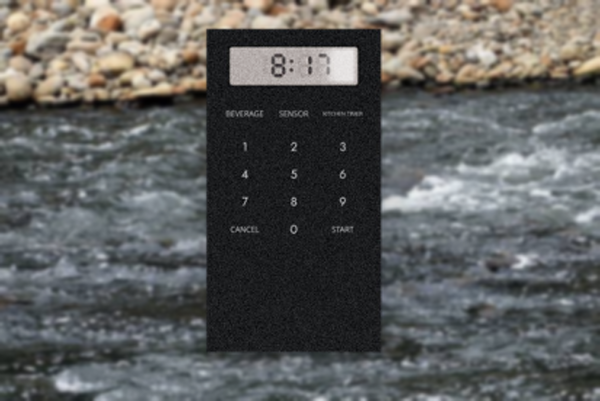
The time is {"hour": 8, "minute": 17}
